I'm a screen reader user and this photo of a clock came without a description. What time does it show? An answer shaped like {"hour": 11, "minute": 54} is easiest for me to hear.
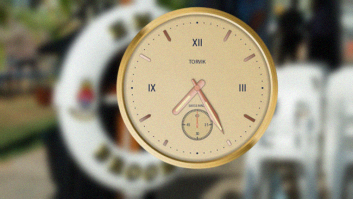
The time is {"hour": 7, "minute": 25}
